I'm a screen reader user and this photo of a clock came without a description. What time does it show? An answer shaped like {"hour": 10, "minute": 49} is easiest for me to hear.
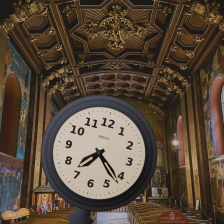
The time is {"hour": 7, "minute": 22}
